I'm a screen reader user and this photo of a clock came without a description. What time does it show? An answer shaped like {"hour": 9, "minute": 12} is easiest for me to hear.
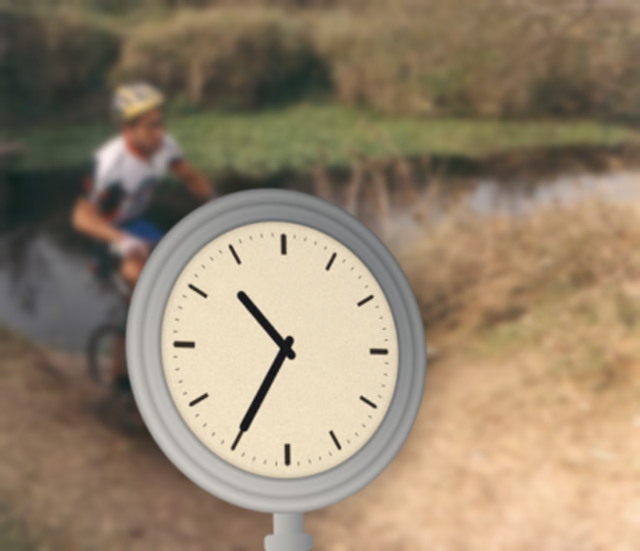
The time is {"hour": 10, "minute": 35}
